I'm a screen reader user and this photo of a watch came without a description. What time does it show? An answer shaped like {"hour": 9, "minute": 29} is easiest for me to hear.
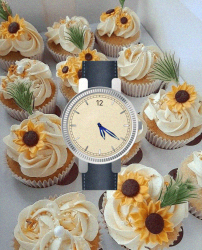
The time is {"hour": 5, "minute": 21}
